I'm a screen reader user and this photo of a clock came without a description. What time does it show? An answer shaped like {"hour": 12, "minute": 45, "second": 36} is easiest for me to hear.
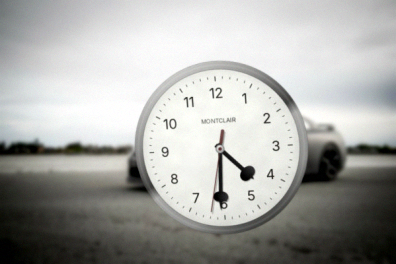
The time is {"hour": 4, "minute": 30, "second": 32}
